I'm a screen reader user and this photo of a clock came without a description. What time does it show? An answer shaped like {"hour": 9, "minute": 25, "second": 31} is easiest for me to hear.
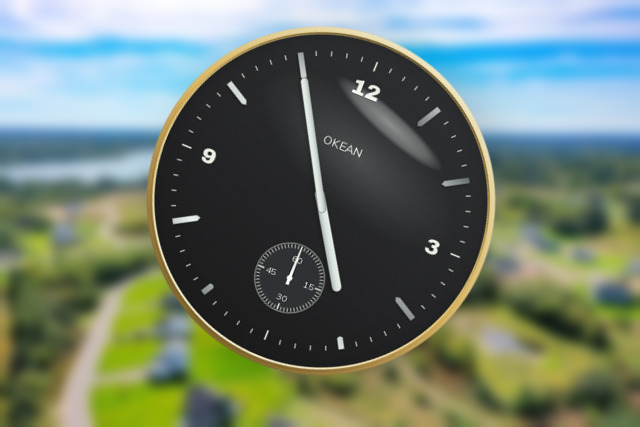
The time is {"hour": 4, "minute": 55, "second": 0}
